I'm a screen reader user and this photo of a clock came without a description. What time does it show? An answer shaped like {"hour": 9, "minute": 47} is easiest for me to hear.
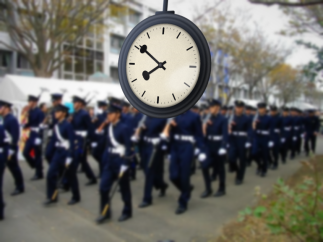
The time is {"hour": 7, "minute": 51}
